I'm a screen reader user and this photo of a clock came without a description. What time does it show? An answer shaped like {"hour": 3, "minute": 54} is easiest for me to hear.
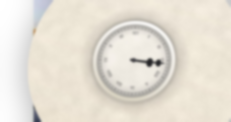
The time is {"hour": 3, "minute": 16}
